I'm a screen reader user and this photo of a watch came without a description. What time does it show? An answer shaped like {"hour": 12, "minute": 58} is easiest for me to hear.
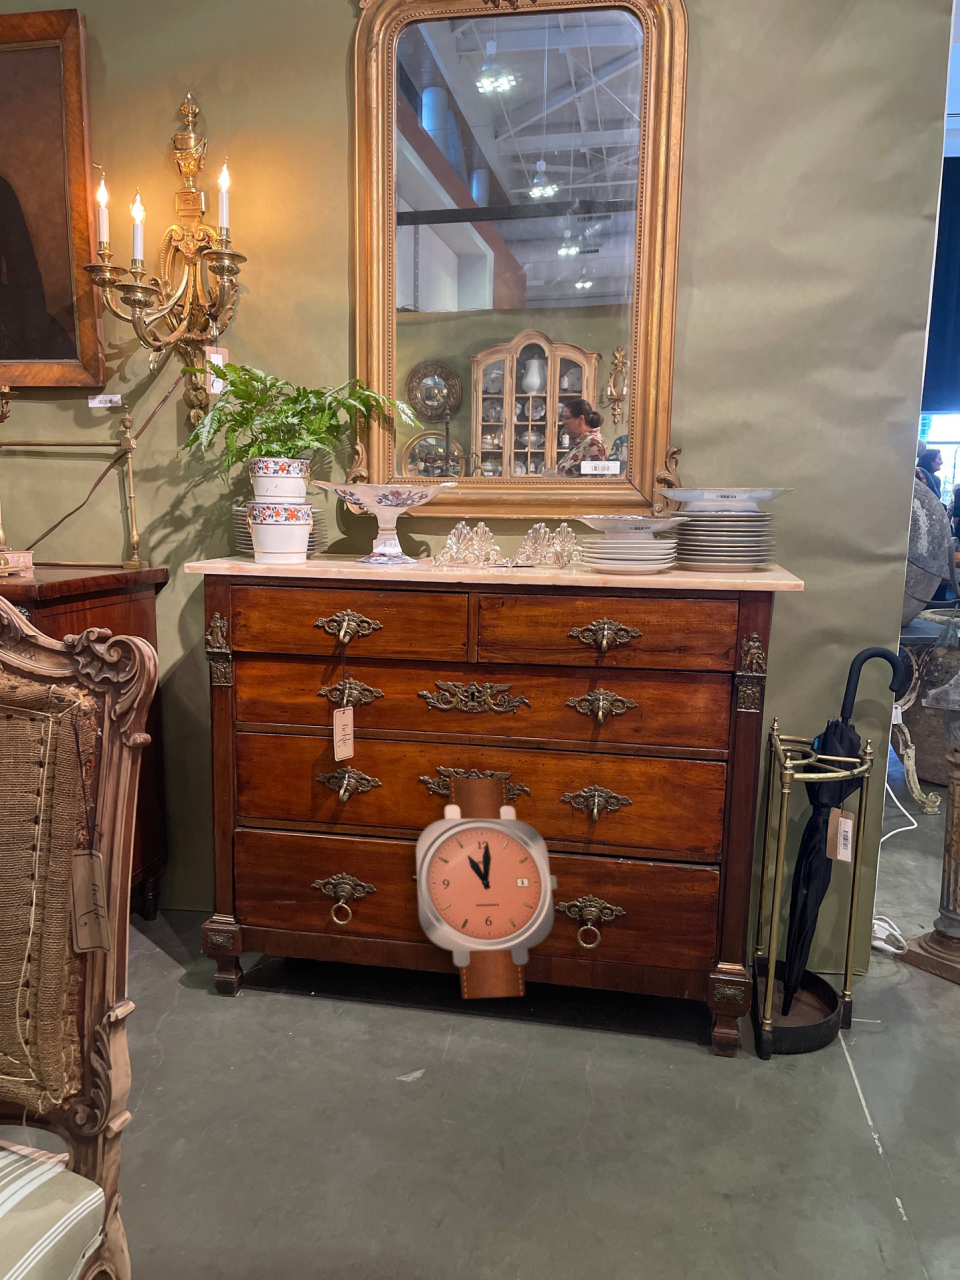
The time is {"hour": 11, "minute": 1}
